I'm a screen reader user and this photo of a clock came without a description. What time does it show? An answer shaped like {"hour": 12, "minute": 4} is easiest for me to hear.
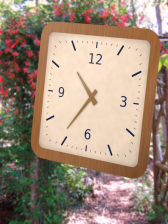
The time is {"hour": 10, "minute": 36}
